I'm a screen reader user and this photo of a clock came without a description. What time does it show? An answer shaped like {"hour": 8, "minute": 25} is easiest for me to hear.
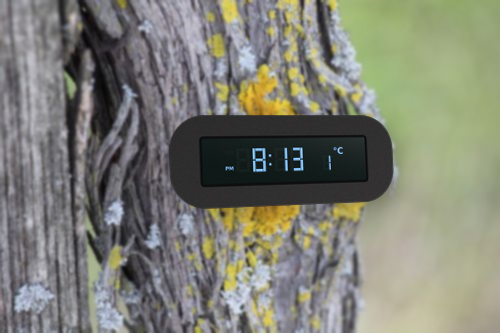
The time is {"hour": 8, "minute": 13}
